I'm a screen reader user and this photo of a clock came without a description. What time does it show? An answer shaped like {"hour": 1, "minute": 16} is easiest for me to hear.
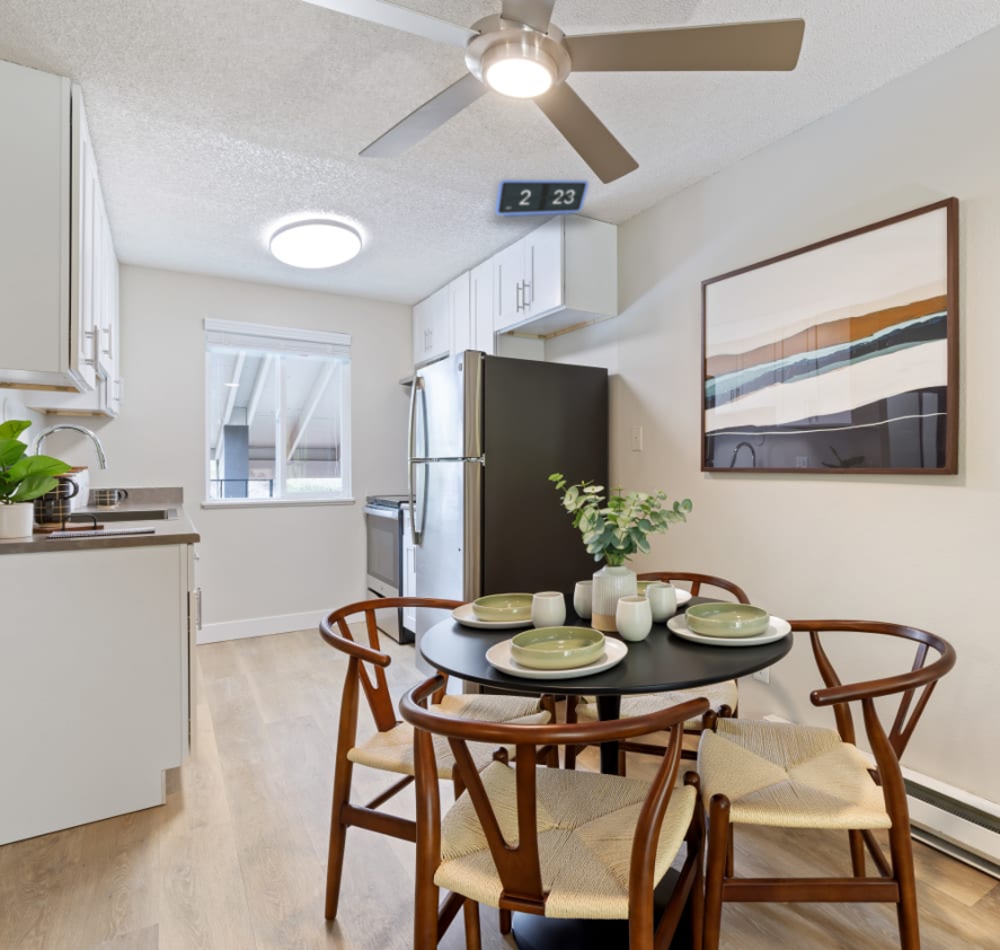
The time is {"hour": 2, "minute": 23}
